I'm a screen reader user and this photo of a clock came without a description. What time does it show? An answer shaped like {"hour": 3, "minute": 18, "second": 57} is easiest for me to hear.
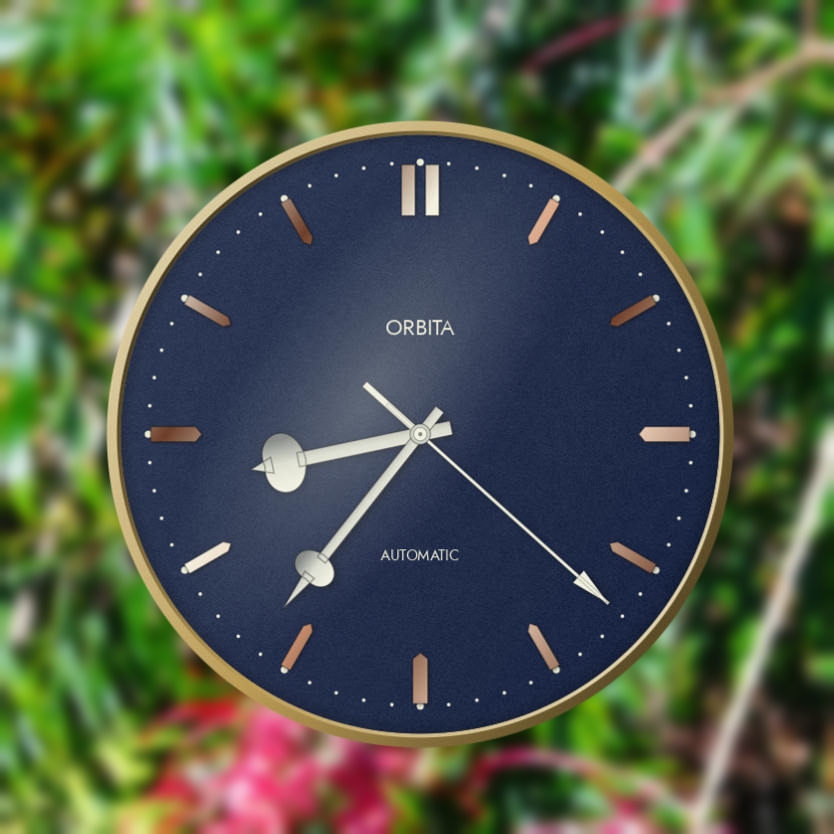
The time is {"hour": 8, "minute": 36, "second": 22}
